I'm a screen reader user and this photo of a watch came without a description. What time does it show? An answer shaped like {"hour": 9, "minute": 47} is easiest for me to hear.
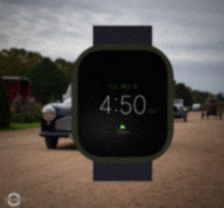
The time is {"hour": 4, "minute": 50}
